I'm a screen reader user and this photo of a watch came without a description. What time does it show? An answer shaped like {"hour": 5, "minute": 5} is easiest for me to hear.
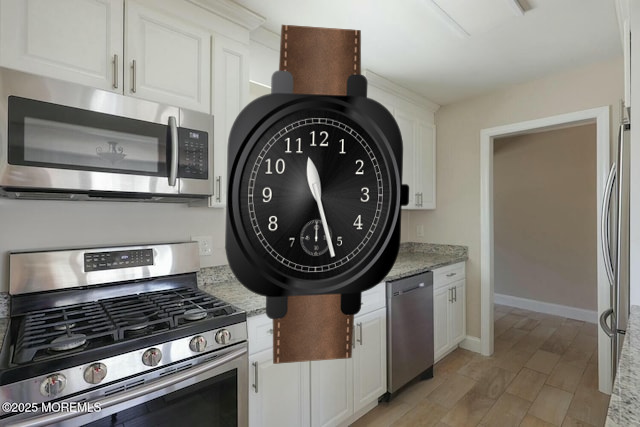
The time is {"hour": 11, "minute": 27}
